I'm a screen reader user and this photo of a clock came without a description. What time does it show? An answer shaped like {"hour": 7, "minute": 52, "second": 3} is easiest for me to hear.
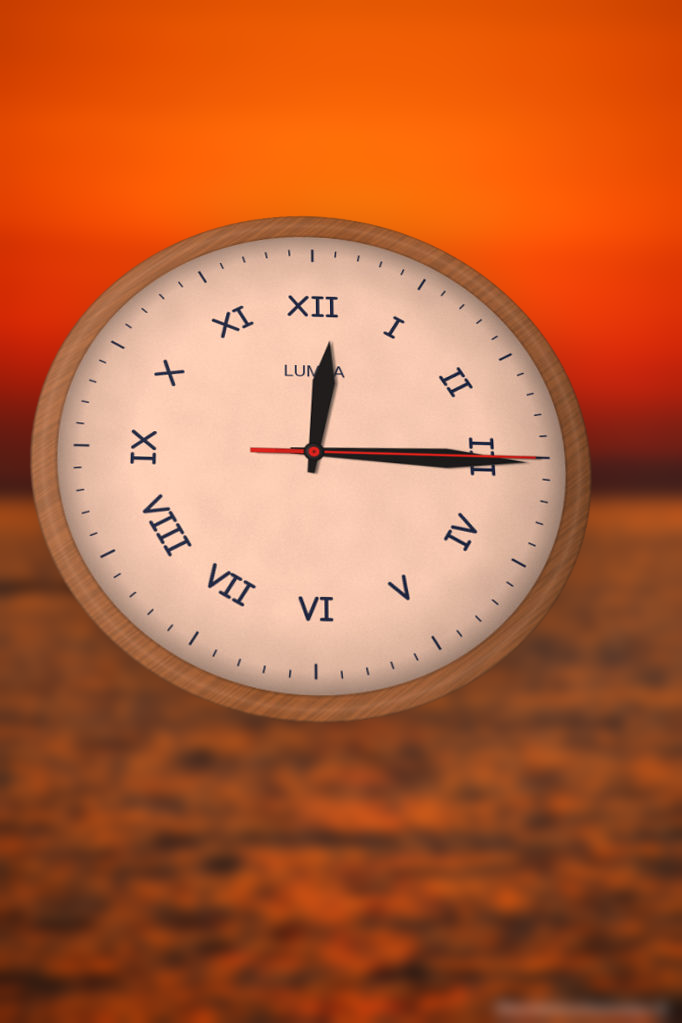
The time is {"hour": 12, "minute": 15, "second": 15}
